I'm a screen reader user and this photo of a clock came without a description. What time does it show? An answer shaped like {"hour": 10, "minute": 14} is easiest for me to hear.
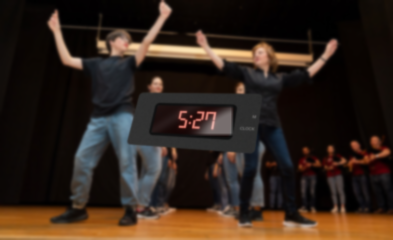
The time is {"hour": 5, "minute": 27}
